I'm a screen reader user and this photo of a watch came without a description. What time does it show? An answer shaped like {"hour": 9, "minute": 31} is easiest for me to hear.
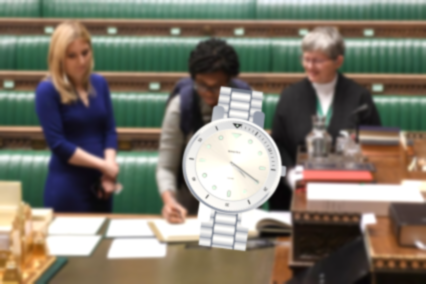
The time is {"hour": 4, "minute": 20}
